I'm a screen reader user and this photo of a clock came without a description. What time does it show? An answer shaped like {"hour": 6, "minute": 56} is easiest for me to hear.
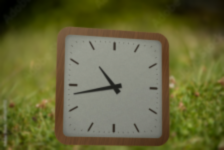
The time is {"hour": 10, "minute": 43}
